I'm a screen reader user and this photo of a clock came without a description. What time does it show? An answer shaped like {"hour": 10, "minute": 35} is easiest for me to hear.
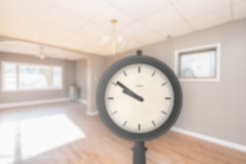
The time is {"hour": 9, "minute": 51}
